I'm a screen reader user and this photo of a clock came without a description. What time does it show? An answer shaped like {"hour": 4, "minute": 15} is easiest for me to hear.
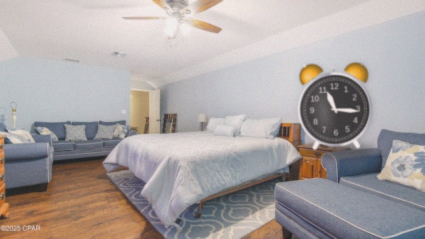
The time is {"hour": 11, "minute": 16}
